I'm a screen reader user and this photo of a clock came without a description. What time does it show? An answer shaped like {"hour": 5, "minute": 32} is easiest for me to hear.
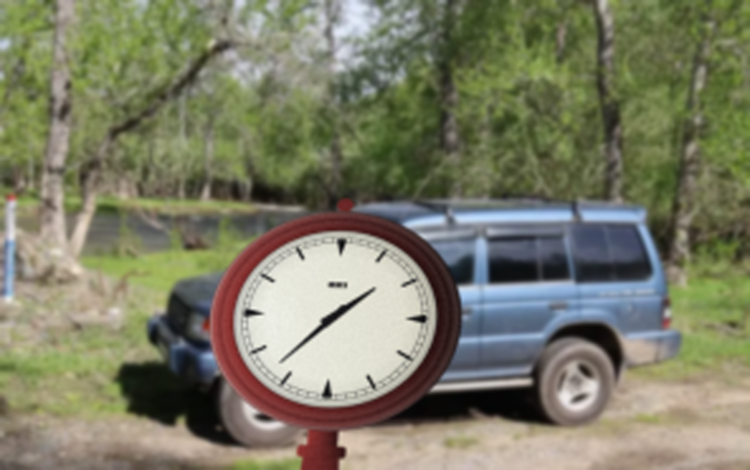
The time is {"hour": 1, "minute": 37}
